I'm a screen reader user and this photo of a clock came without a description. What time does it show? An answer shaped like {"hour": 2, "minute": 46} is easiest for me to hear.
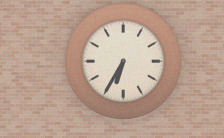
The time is {"hour": 6, "minute": 35}
